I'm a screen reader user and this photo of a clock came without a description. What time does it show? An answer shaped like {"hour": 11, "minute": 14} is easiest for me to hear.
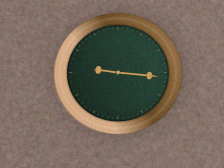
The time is {"hour": 9, "minute": 16}
